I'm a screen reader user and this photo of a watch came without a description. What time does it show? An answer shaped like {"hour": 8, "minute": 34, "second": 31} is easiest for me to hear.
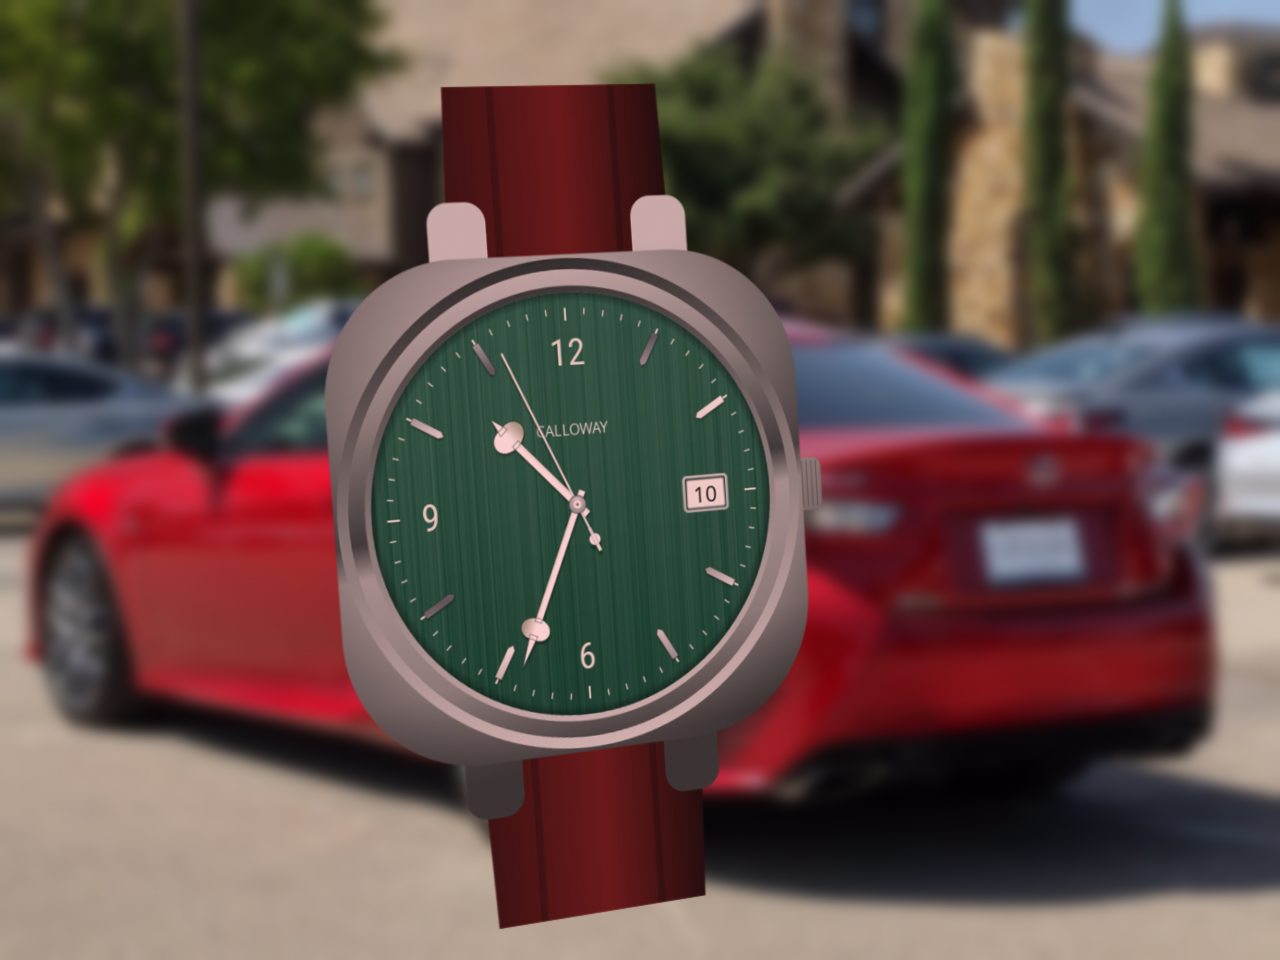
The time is {"hour": 10, "minute": 33, "second": 56}
